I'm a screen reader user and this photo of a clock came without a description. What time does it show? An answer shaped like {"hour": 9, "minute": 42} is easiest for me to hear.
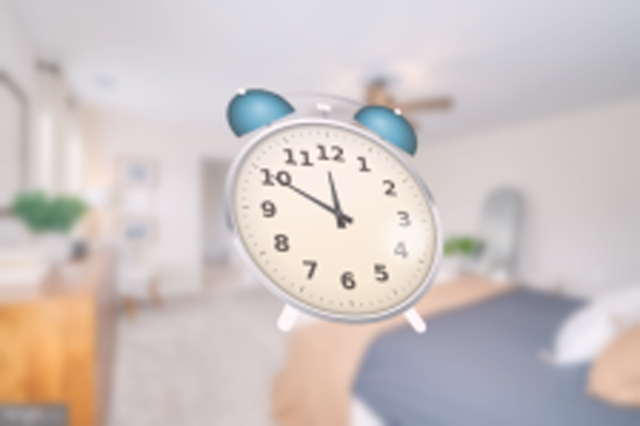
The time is {"hour": 11, "minute": 50}
